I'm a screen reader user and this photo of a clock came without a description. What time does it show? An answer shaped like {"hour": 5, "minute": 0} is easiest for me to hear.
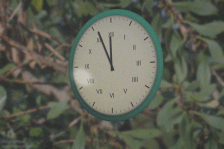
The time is {"hour": 11, "minute": 56}
